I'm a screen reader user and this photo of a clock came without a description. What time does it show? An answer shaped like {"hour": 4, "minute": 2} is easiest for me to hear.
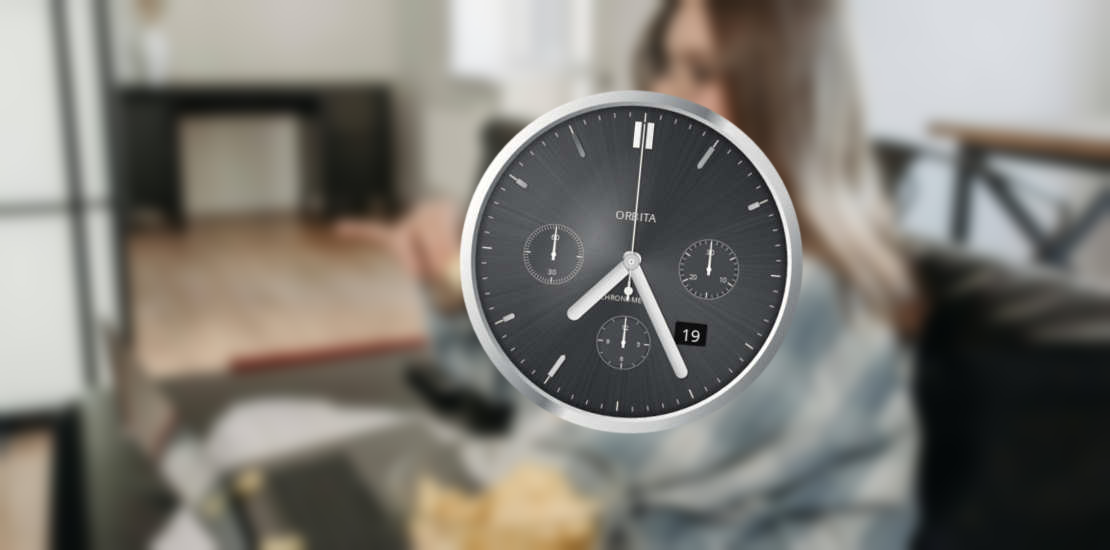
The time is {"hour": 7, "minute": 25}
